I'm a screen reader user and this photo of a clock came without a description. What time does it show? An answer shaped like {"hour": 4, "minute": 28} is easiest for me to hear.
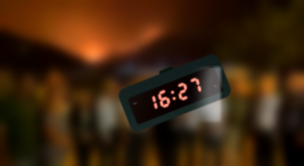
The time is {"hour": 16, "minute": 27}
